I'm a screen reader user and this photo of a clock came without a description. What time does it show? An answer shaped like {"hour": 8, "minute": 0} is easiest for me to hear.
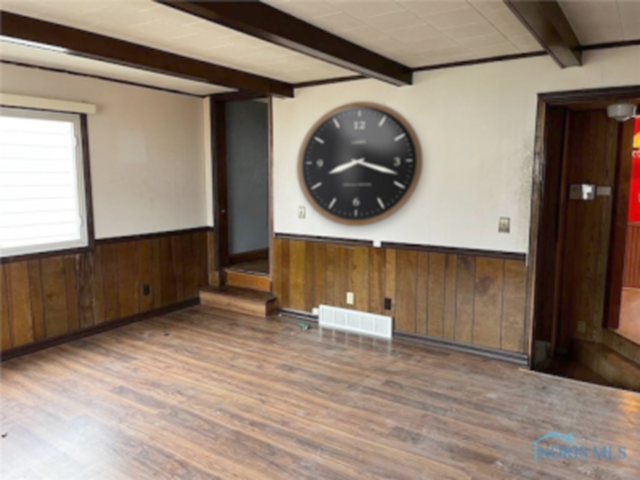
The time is {"hour": 8, "minute": 18}
